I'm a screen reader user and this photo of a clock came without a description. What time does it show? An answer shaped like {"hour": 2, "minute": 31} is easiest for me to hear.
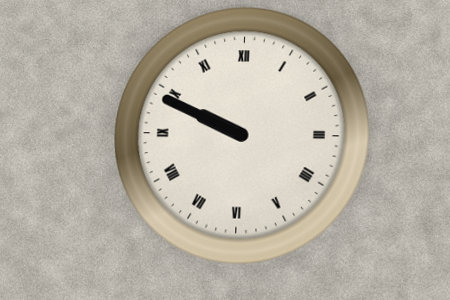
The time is {"hour": 9, "minute": 49}
